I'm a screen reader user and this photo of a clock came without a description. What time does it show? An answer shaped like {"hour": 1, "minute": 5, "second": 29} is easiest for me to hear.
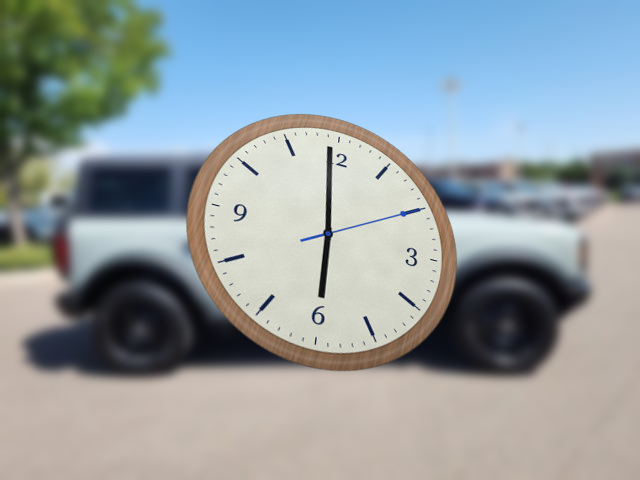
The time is {"hour": 5, "minute": 59, "second": 10}
